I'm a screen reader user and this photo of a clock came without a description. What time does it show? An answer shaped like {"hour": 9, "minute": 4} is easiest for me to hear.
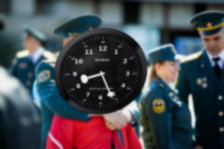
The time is {"hour": 8, "minute": 26}
